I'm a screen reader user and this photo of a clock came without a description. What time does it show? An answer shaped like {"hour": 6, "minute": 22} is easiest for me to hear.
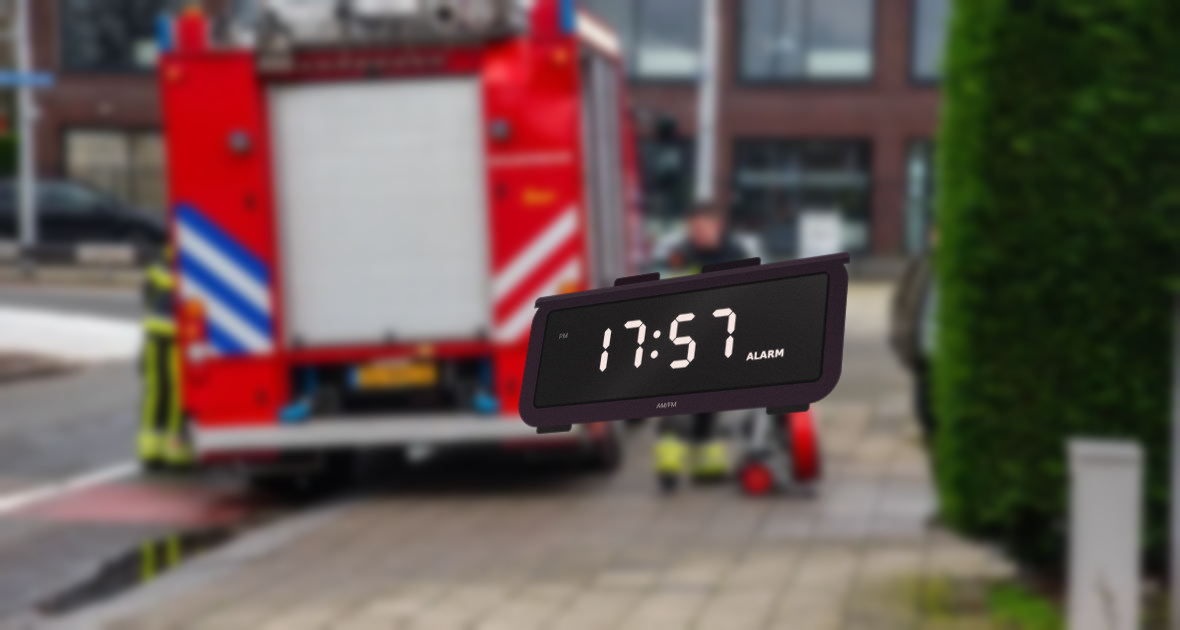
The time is {"hour": 17, "minute": 57}
